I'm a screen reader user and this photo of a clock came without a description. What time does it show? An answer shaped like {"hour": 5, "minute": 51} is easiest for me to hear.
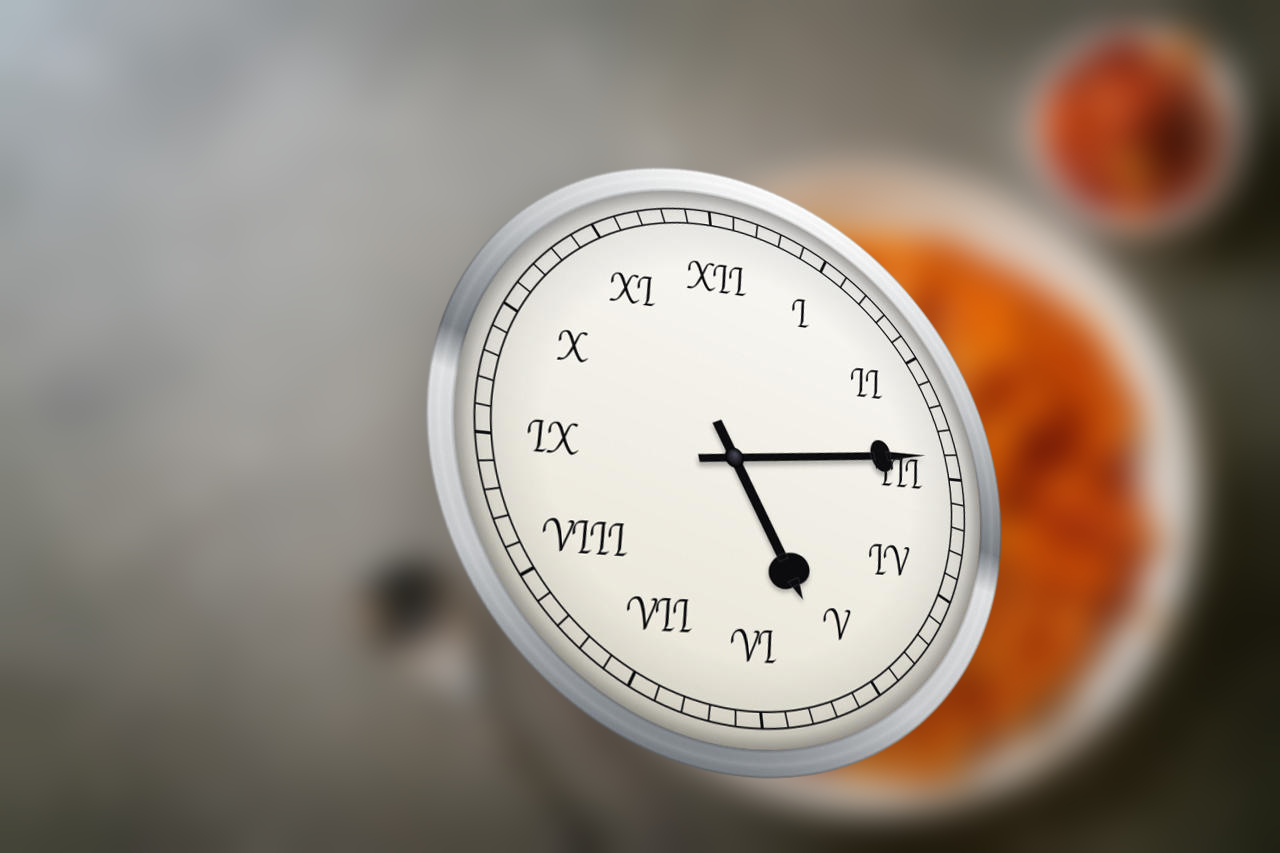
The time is {"hour": 5, "minute": 14}
